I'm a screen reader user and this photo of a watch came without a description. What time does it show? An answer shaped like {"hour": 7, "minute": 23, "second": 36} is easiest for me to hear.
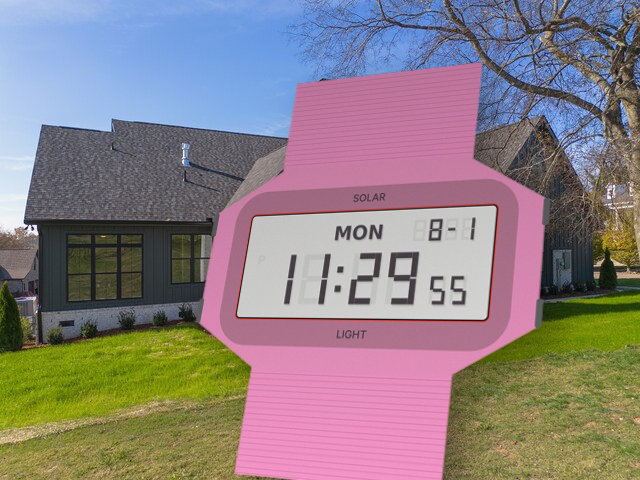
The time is {"hour": 11, "minute": 29, "second": 55}
